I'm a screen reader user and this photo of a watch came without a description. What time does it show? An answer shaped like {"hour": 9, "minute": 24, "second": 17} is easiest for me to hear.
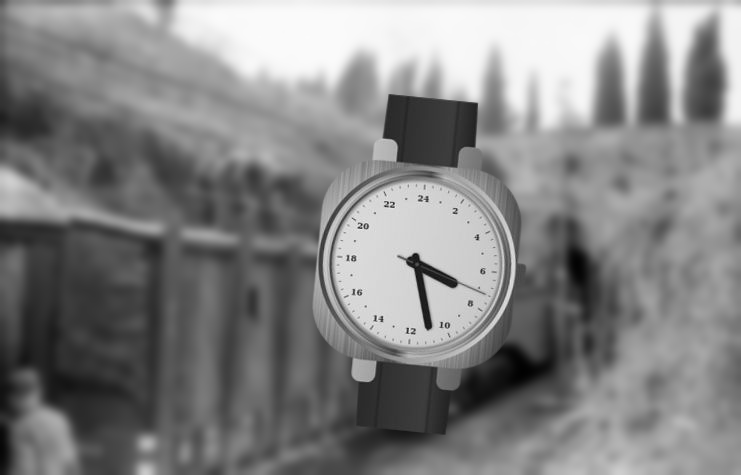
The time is {"hour": 7, "minute": 27, "second": 18}
